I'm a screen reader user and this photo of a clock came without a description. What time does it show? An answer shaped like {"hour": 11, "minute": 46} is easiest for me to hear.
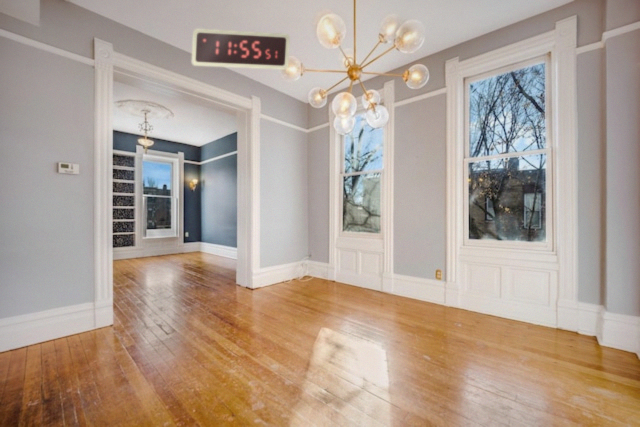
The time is {"hour": 11, "minute": 55}
